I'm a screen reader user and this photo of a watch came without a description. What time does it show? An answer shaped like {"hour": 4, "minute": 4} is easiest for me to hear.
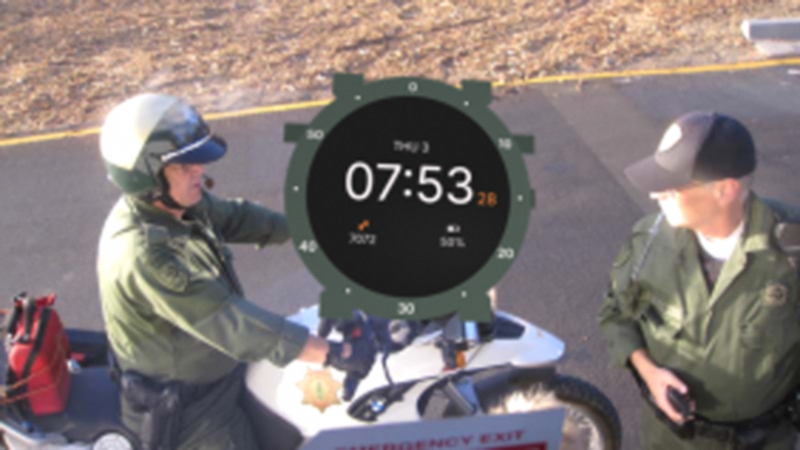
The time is {"hour": 7, "minute": 53}
